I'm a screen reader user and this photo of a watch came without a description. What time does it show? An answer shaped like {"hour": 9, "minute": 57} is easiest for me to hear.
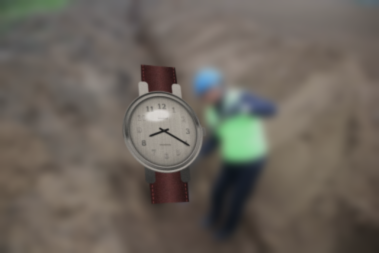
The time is {"hour": 8, "minute": 20}
